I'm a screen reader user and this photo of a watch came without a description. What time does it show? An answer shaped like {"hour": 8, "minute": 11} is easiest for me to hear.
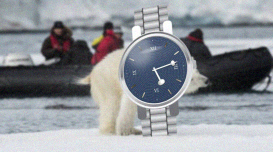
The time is {"hour": 5, "minute": 13}
